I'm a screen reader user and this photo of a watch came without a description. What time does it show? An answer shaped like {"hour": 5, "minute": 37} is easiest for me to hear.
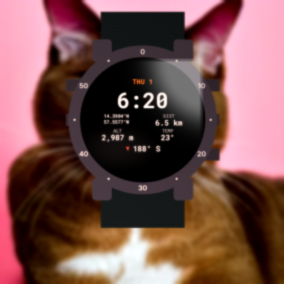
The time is {"hour": 6, "minute": 20}
